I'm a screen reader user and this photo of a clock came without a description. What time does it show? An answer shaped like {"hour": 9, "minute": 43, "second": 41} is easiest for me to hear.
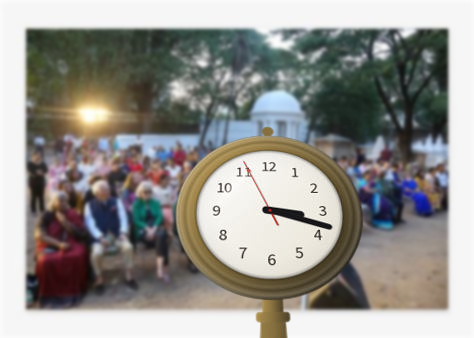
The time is {"hour": 3, "minute": 17, "second": 56}
